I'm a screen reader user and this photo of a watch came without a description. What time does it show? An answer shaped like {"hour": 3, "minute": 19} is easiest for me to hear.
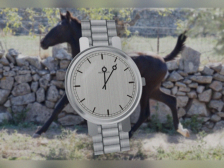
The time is {"hour": 12, "minute": 6}
